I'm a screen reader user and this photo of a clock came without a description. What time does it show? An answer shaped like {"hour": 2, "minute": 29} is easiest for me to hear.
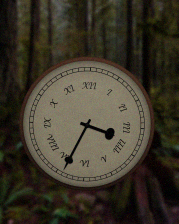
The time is {"hour": 3, "minute": 34}
